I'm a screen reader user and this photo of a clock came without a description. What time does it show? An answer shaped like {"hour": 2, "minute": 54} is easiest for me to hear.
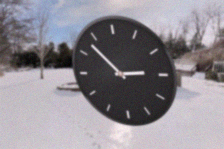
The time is {"hour": 2, "minute": 53}
